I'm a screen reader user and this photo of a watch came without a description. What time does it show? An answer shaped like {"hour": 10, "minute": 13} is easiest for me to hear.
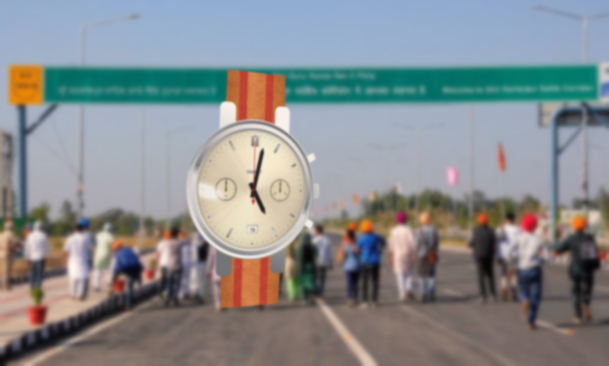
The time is {"hour": 5, "minute": 2}
